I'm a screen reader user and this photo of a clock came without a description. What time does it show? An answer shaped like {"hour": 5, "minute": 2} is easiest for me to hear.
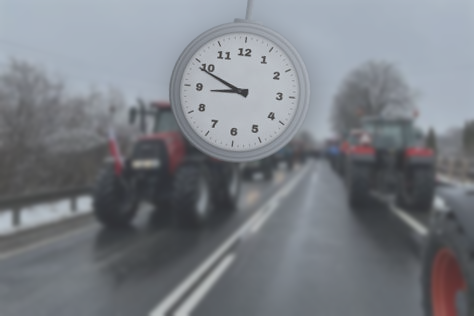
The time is {"hour": 8, "minute": 49}
